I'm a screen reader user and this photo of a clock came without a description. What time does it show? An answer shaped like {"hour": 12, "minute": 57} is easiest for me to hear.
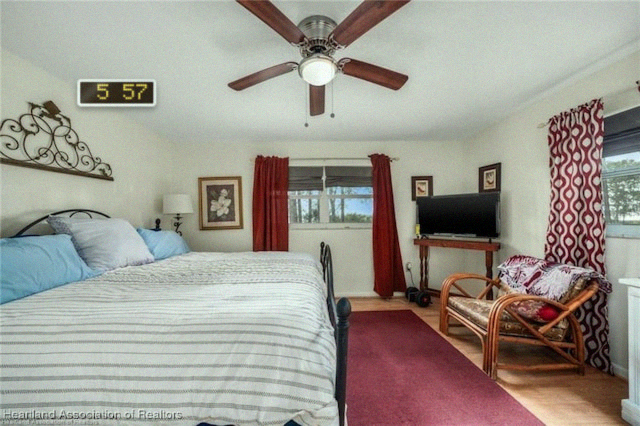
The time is {"hour": 5, "minute": 57}
